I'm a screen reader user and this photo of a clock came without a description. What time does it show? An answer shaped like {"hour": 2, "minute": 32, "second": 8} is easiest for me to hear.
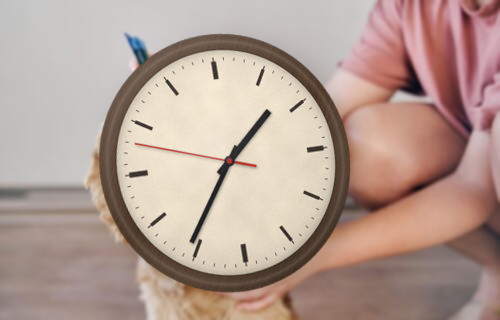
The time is {"hour": 1, "minute": 35, "second": 48}
